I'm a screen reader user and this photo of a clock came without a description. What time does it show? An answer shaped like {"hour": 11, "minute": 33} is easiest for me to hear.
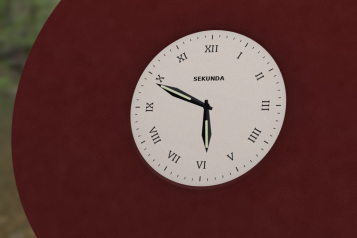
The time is {"hour": 5, "minute": 49}
